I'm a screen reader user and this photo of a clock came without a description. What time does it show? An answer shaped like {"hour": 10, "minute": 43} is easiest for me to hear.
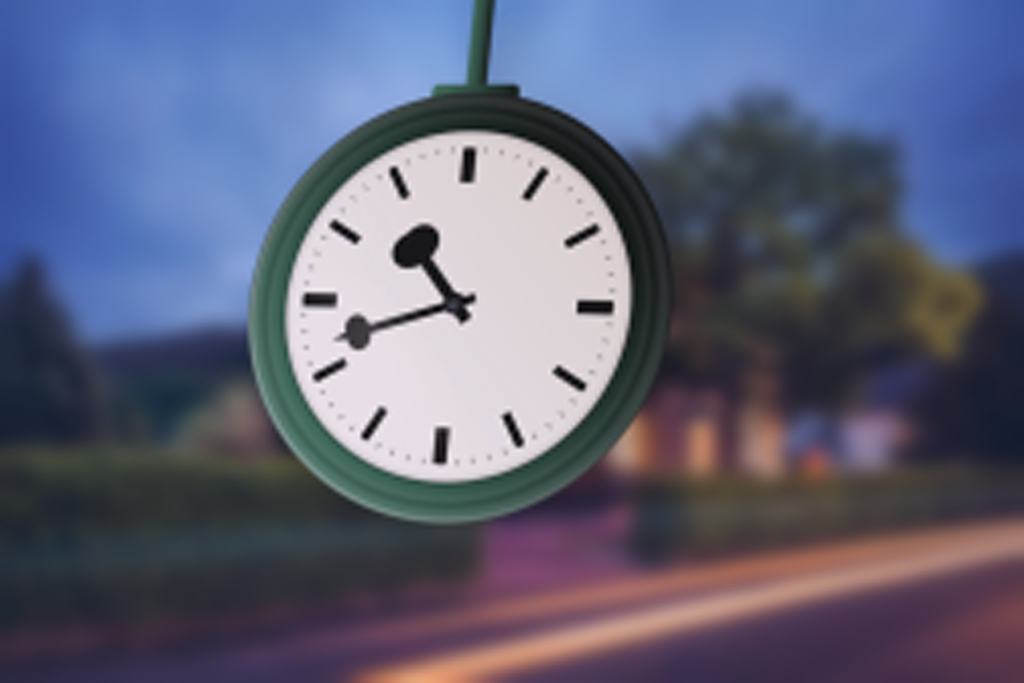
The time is {"hour": 10, "minute": 42}
